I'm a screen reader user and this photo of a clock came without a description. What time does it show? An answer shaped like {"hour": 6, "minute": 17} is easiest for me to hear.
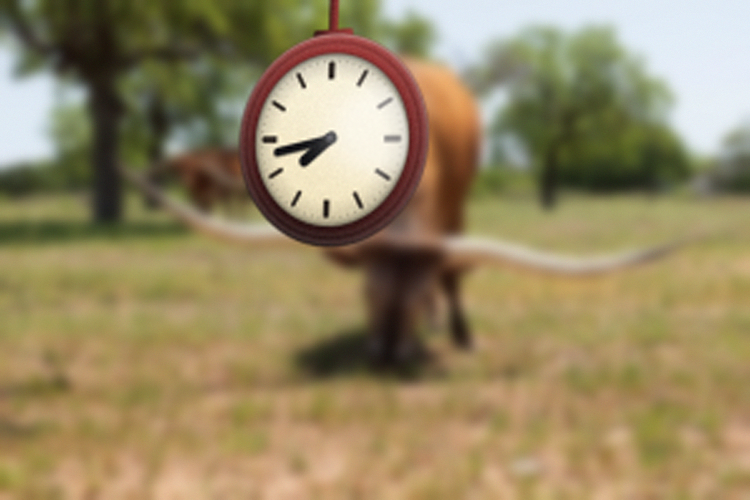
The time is {"hour": 7, "minute": 43}
